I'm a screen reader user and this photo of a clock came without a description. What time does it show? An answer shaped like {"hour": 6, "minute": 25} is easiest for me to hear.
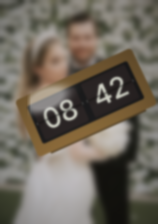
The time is {"hour": 8, "minute": 42}
